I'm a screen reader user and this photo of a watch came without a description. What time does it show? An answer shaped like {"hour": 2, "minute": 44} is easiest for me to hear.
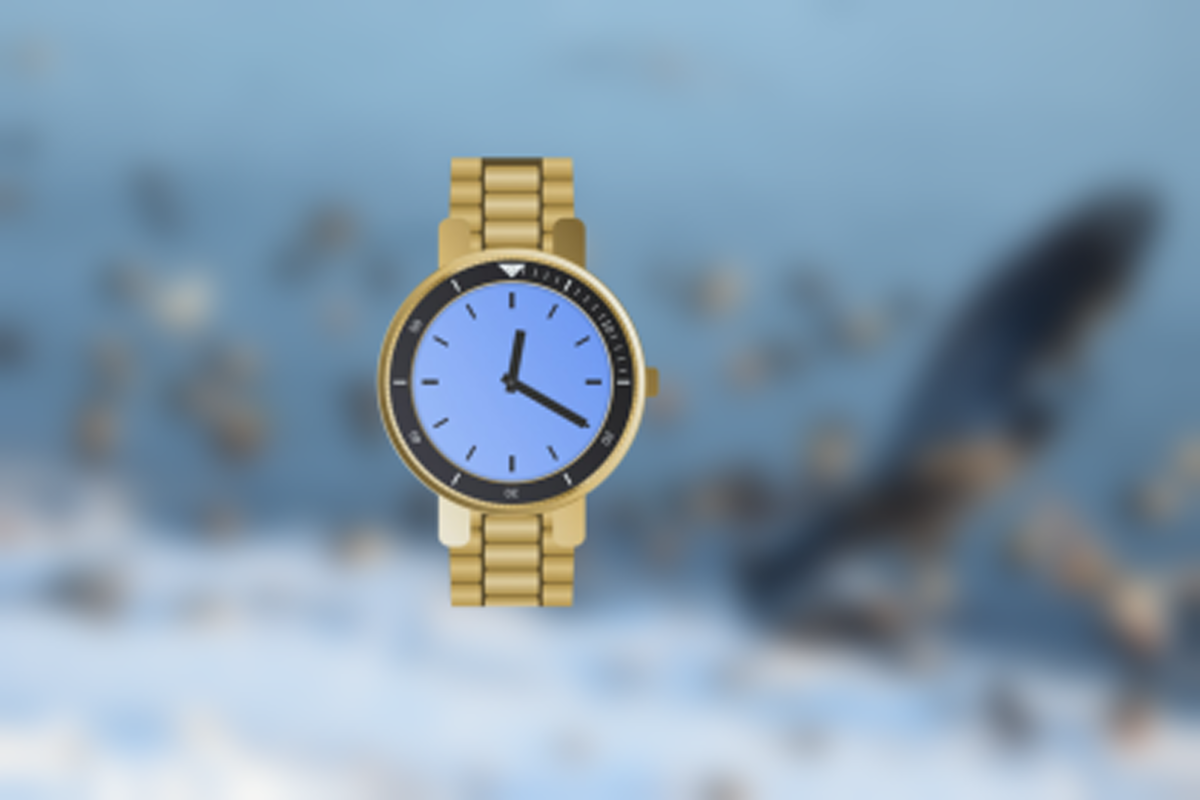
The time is {"hour": 12, "minute": 20}
